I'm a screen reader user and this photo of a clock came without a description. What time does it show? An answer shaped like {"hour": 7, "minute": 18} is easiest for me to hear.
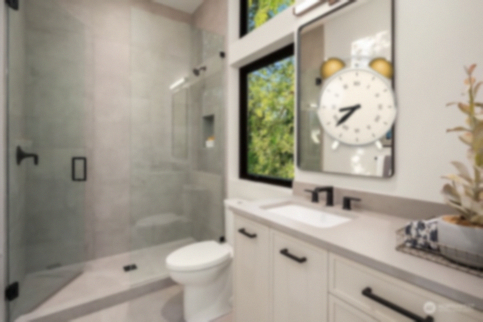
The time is {"hour": 8, "minute": 38}
